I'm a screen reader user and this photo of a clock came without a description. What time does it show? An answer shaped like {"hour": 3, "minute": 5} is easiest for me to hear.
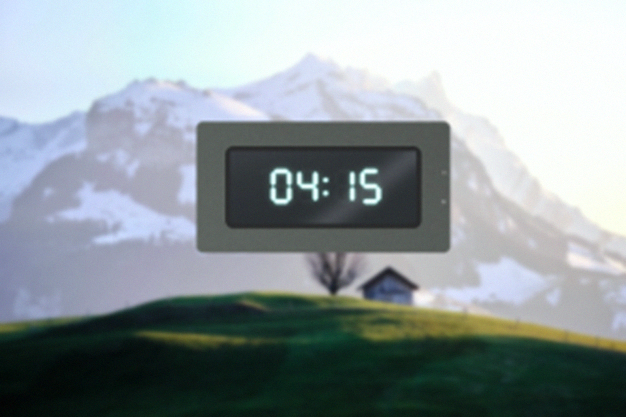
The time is {"hour": 4, "minute": 15}
